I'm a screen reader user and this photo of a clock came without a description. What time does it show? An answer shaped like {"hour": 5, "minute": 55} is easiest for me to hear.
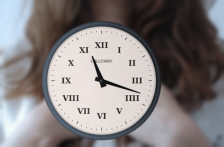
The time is {"hour": 11, "minute": 18}
